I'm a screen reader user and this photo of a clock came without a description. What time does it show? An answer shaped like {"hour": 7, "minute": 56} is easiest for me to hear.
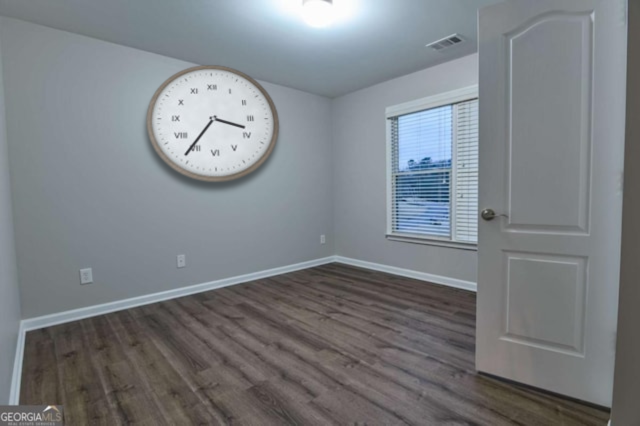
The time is {"hour": 3, "minute": 36}
